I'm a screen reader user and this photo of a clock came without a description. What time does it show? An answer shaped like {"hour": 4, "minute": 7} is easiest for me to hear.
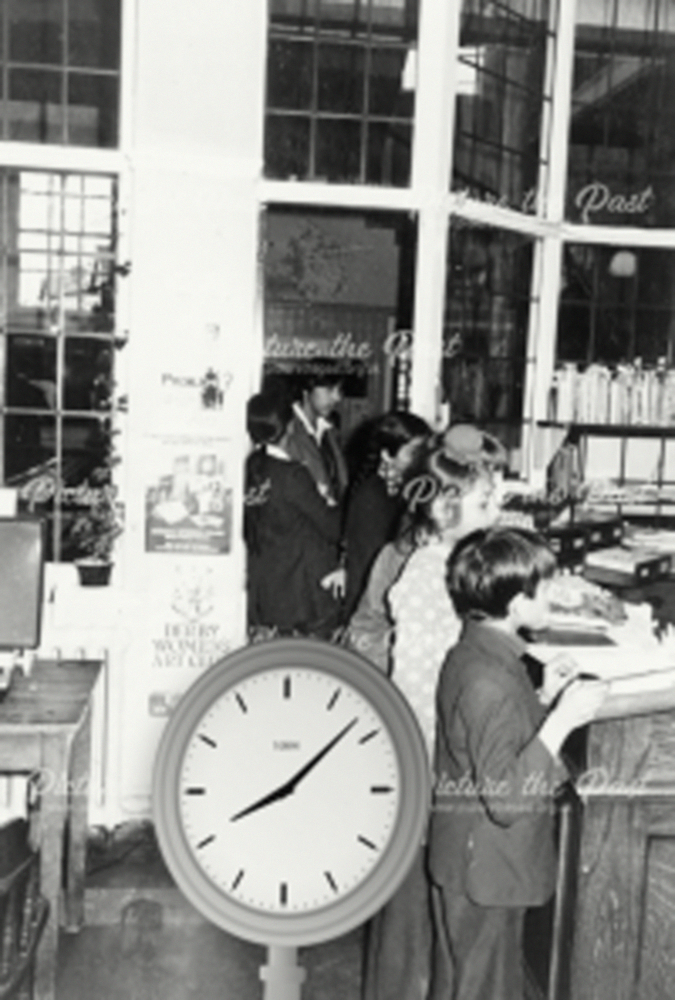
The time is {"hour": 8, "minute": 8}
